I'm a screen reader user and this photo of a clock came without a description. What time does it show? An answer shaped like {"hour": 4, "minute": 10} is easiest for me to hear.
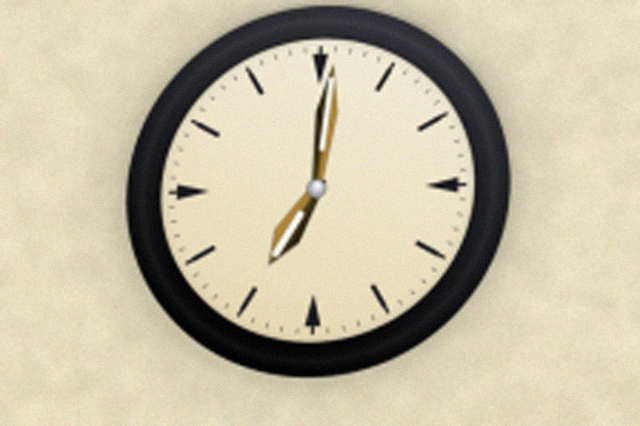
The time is {"hour": 7, "minute": 1}
